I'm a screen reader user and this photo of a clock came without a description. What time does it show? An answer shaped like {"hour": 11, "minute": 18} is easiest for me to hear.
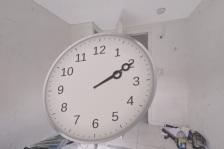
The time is {"hour": 2, "minute": 10}
